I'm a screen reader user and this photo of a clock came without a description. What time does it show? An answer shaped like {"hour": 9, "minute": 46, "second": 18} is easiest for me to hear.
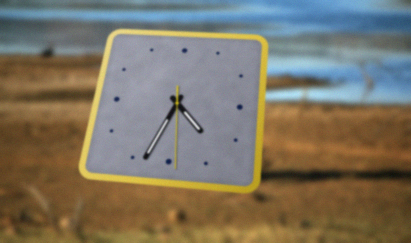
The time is {"hour": 4, "minute": 33, "second": 29}
